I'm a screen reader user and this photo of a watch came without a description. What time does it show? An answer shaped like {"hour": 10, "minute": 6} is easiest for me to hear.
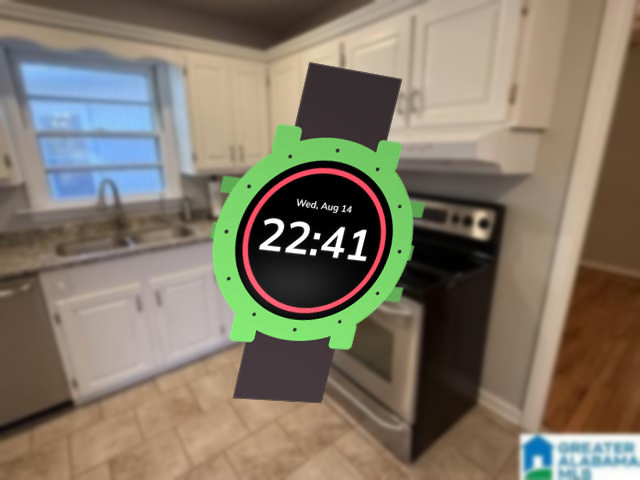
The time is {"hour": 22, "minute": 41}
